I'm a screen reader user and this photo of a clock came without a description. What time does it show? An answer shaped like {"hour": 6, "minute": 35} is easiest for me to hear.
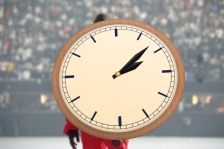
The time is {"hour": 2, "minute": 8}
